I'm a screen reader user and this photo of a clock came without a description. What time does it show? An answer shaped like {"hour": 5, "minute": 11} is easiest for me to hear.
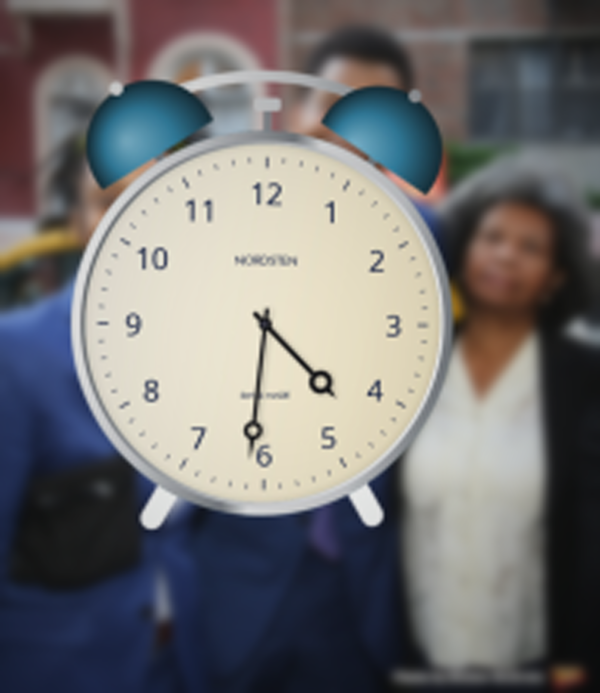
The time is {"hour": 4, "minute": 31}
